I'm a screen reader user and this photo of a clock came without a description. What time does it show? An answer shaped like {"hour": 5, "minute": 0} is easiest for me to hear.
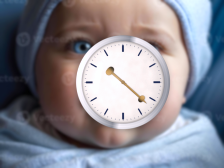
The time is {"hour": 10, "minute": 22}
